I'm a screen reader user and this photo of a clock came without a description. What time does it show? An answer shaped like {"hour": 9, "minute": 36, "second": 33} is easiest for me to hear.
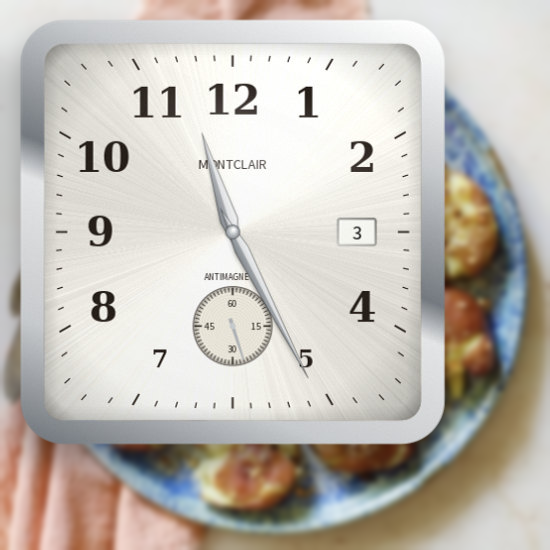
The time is {"hour": 11, "minute": 25, "second": 27}
